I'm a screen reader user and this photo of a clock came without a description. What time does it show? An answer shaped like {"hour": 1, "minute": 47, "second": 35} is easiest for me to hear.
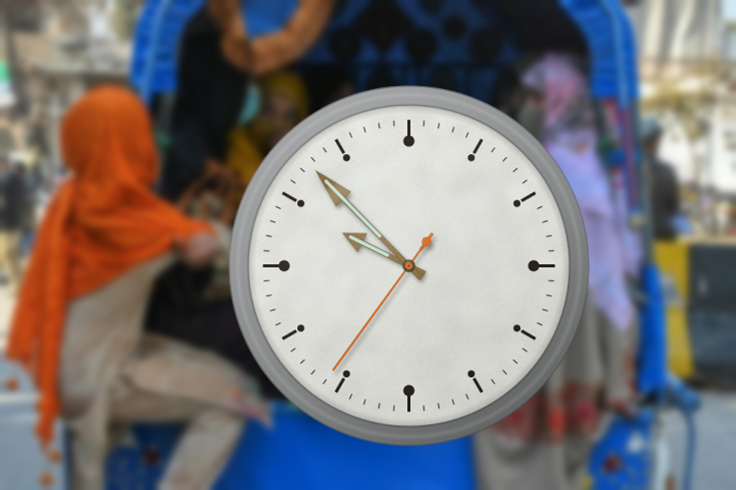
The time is {"hour": 9, "minute": 52, "second": 36}
